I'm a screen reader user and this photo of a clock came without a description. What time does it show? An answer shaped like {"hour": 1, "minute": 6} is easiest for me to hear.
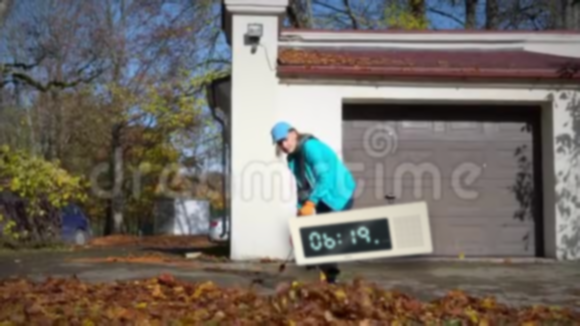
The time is {"hour": 6, "minute": 19}
